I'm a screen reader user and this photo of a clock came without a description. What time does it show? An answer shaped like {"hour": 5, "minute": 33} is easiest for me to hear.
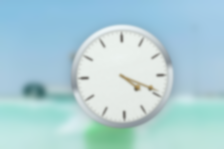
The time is {"hour": 4, "minute": 19}
